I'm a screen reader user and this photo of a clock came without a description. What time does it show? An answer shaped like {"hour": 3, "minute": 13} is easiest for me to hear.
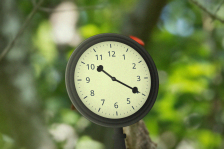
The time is {"hour": 10, "minute": 20}
